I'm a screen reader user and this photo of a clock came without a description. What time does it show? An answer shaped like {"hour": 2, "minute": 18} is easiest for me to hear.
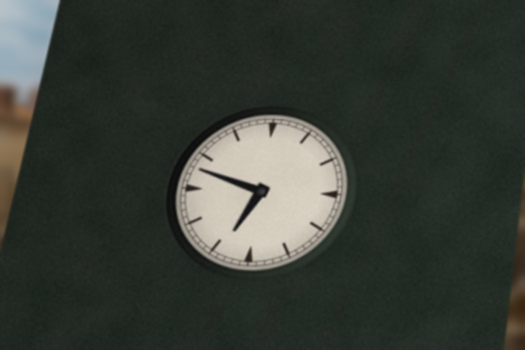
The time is {"hour": 6, "minute": 48}
